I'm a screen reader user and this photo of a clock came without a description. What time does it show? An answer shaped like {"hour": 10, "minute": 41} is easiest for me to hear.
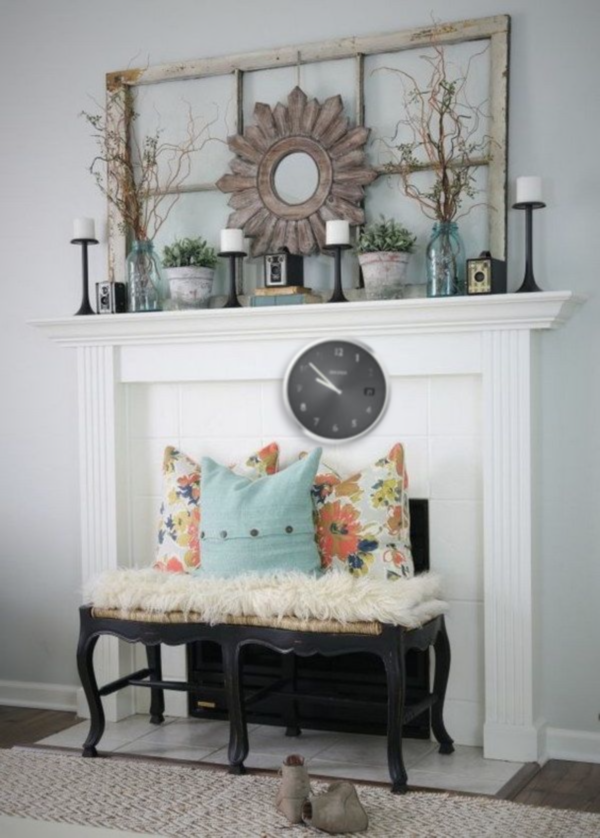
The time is {"hour": 9, "minute": 52}
